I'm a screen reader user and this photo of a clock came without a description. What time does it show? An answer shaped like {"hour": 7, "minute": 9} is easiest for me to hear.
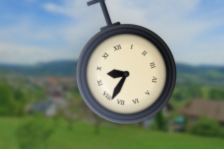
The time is {"hour": 9, "minute": 38}
